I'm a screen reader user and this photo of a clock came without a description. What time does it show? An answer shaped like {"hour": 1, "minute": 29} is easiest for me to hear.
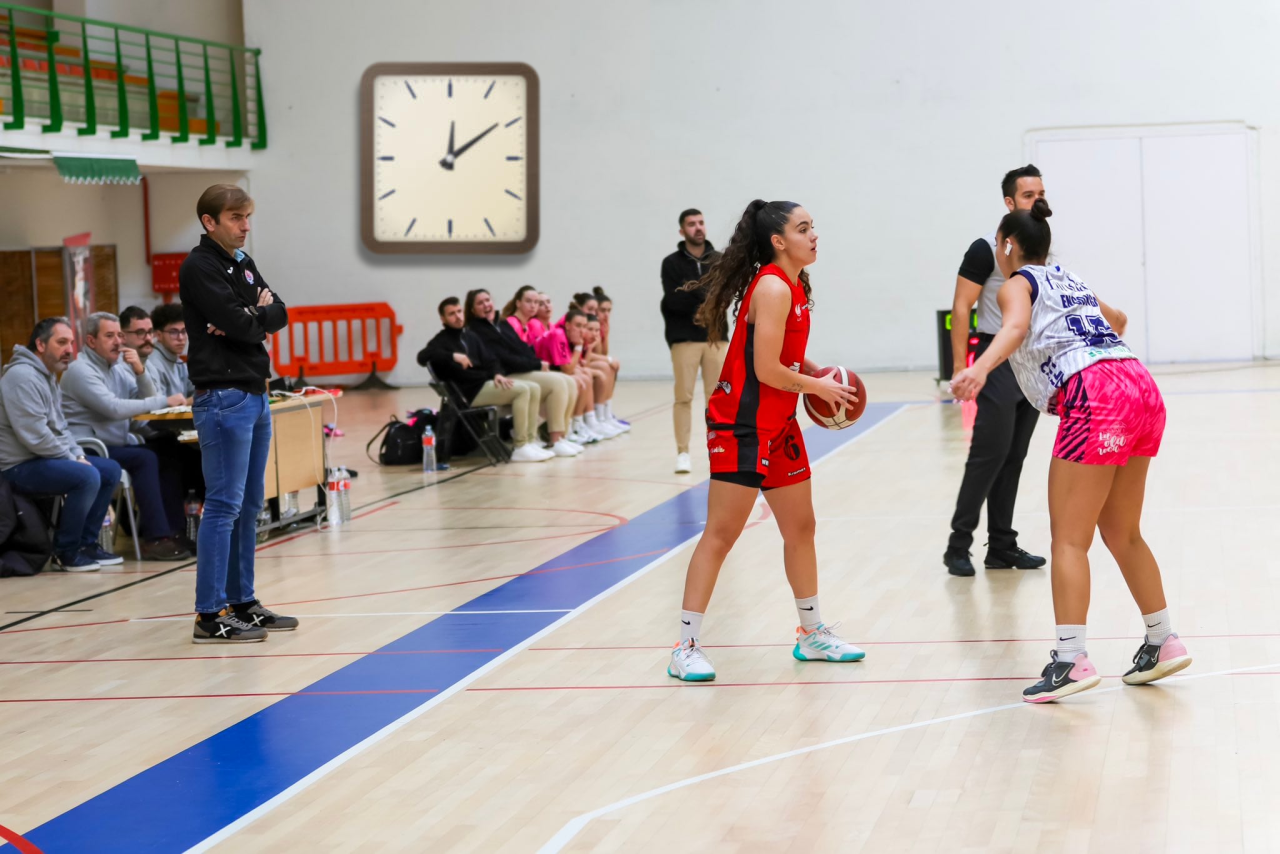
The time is {"hour": 12, "minute": 9}
